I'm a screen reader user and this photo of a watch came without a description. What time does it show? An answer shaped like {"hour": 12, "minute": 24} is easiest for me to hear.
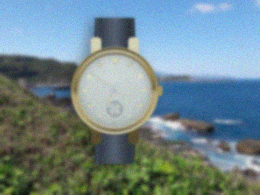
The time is {"hour": 6, "minute": 51}
